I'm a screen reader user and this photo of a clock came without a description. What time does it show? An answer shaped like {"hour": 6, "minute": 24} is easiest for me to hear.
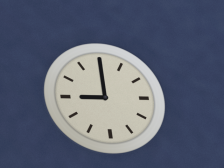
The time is {"hour": 9, "minute": 0}
